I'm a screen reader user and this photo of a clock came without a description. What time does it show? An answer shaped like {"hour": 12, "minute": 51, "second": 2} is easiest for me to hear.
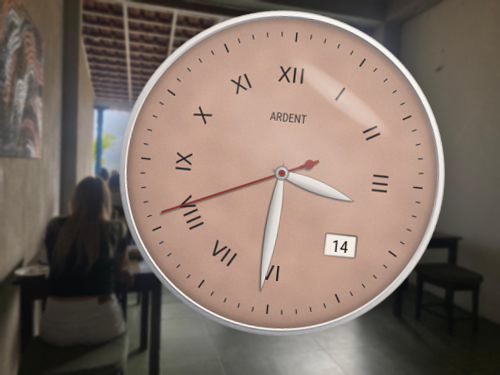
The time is {"hour": 3, "minute": 30, "second": 41}
